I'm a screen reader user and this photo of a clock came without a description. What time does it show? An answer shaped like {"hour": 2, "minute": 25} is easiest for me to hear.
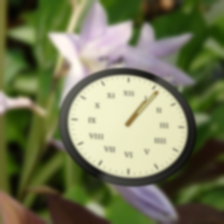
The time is {"hour": 1, "minute": 6}
